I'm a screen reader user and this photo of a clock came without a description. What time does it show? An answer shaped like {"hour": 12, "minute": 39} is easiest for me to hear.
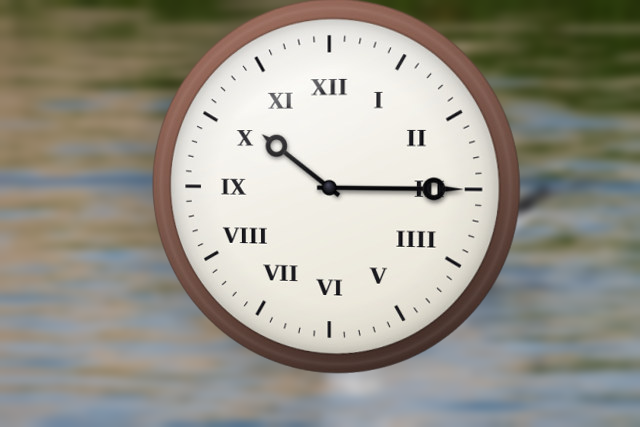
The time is {"hour": 10, "minute": 15}
